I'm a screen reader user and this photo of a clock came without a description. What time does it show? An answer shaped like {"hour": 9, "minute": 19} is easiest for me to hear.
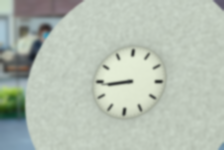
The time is {"hour": 8, "minute": 44}
